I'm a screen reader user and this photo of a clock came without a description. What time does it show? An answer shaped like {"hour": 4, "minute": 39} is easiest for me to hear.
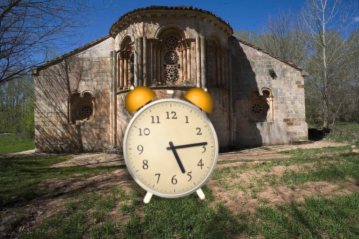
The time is {"hour": 5, "minute": 14}
